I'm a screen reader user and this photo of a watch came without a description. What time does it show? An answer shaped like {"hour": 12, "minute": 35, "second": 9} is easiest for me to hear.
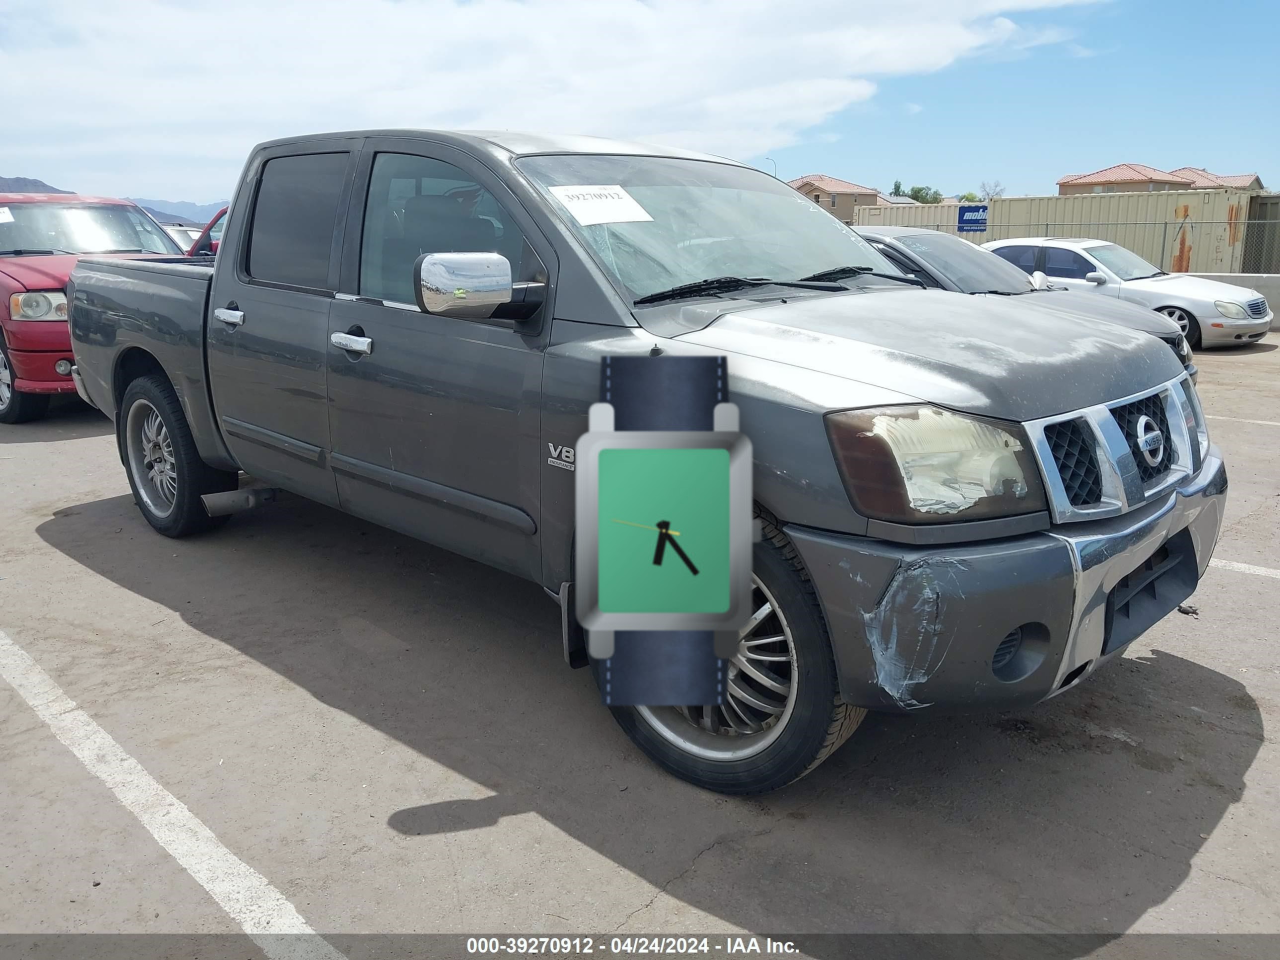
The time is {"hour": 6, "minute": 23, "second": 47}
